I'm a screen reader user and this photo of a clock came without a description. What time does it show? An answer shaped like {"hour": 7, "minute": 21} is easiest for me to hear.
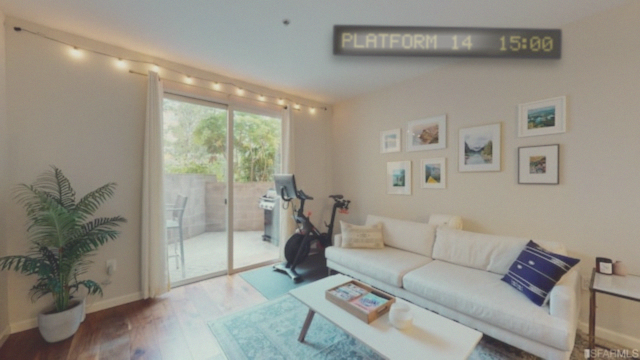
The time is {"hour": 15, "minute": 0}
